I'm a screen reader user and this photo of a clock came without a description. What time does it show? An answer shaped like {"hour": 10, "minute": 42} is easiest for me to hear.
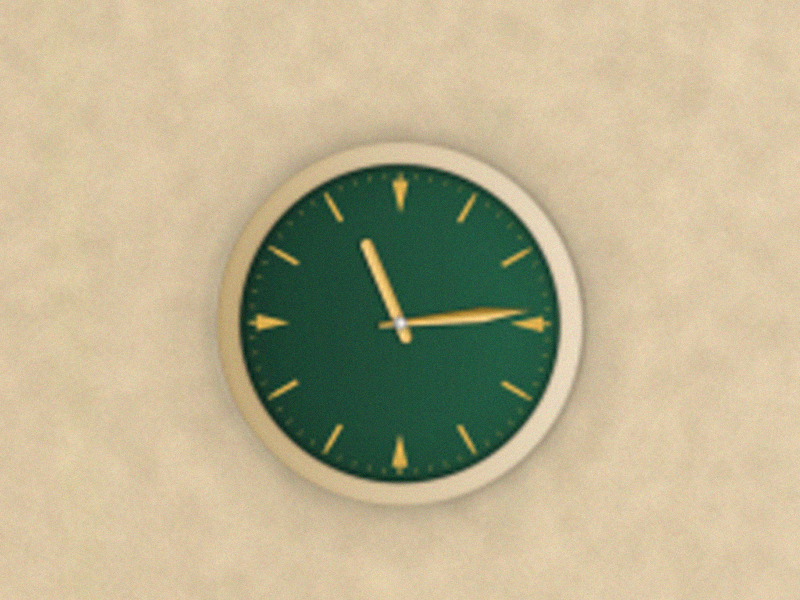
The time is {"hour": 11, "minute": 14}
